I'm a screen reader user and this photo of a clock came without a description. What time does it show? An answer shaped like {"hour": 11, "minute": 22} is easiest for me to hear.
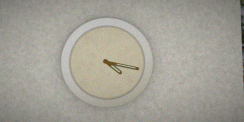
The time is {"hour": 4, "minute": 17}
